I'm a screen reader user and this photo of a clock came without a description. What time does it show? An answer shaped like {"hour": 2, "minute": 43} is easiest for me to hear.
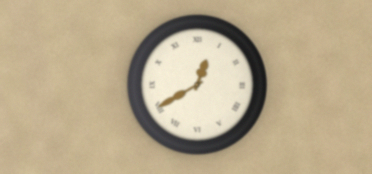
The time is {"hour": 12, "minute": 40}
